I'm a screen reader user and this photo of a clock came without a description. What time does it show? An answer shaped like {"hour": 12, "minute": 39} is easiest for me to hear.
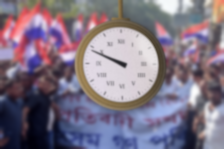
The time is {"hour": 9, "minute": 49}
